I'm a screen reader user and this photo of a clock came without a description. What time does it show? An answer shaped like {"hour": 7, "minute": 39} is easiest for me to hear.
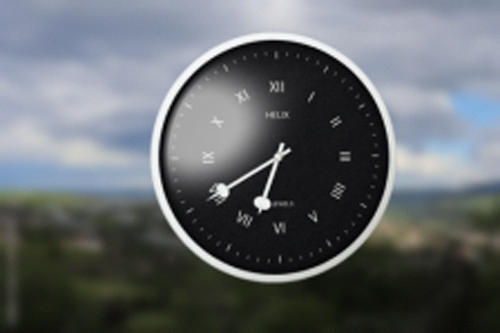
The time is {"hour": 6, "minute": 40}
